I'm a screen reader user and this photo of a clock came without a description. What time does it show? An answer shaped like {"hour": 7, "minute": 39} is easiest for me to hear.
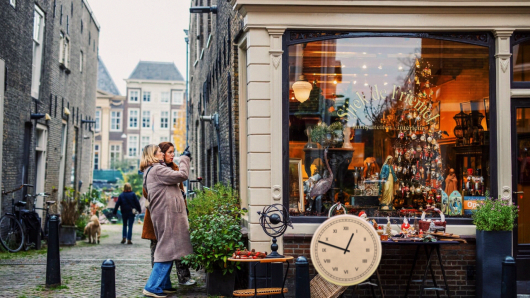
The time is {"hour": 12, "minute": 48}
